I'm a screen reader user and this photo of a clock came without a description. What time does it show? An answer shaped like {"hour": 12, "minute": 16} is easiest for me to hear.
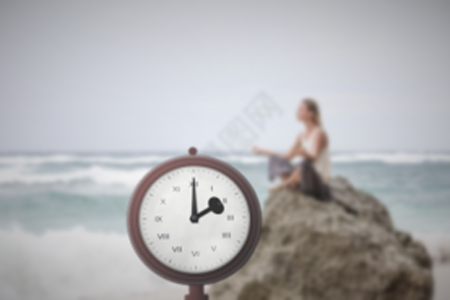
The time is {"hour": 2, "minute": 0}
